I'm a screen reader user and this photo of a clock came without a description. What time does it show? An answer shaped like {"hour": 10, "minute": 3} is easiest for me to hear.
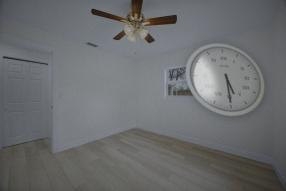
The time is {"hour": 5, "minute": 30}
